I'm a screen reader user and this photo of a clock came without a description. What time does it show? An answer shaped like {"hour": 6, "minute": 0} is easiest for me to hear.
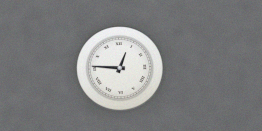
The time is {"hour": 12, "minute": 46}
